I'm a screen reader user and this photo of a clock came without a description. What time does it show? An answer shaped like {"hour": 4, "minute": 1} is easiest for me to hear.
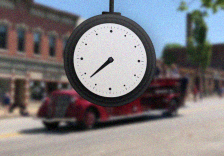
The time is {"hour": 7, "minute": 38}
